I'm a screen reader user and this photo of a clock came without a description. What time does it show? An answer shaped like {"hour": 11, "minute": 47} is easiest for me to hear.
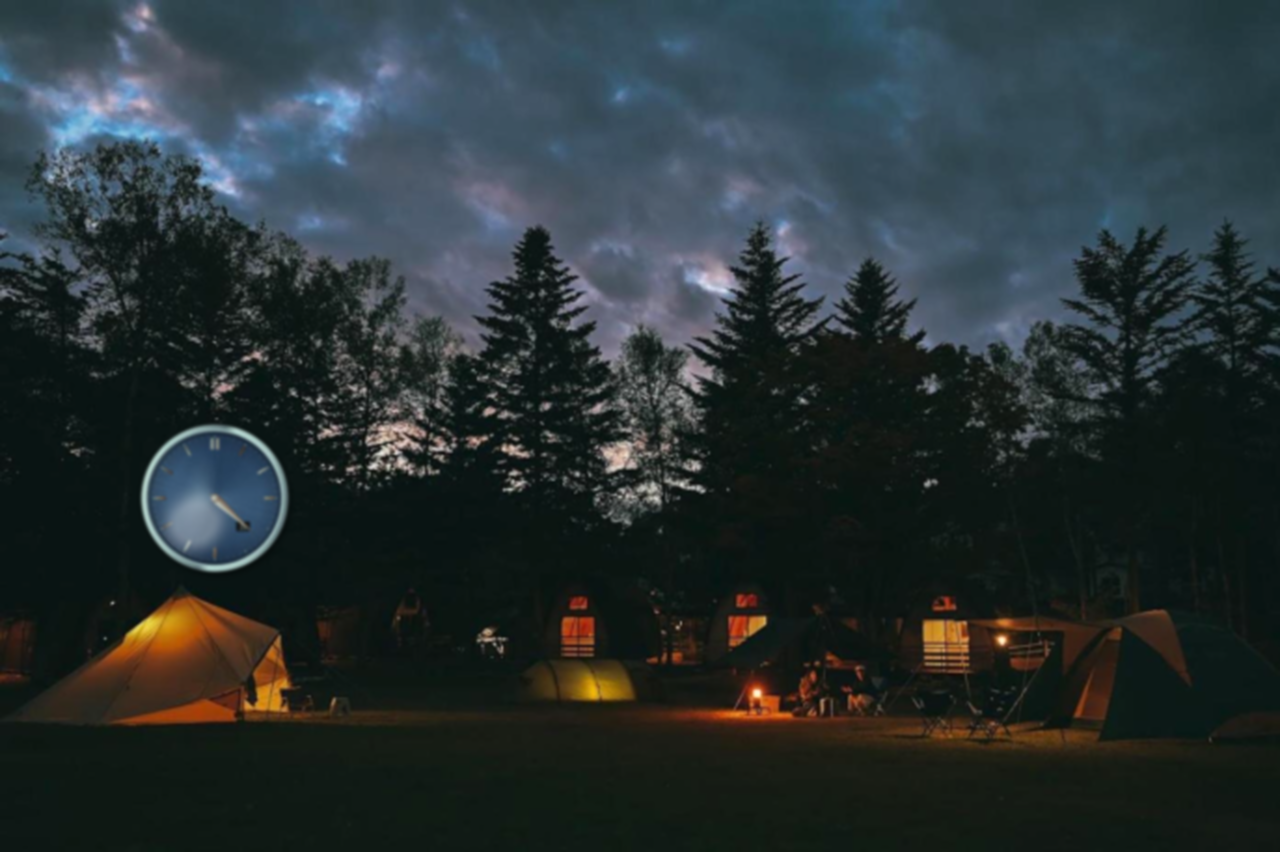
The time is {"hour": 4, "minute": 22}
